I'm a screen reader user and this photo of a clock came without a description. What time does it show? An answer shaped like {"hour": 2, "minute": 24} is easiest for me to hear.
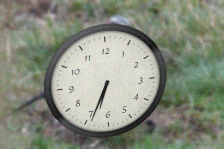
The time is {"hour": 6, "minute": 34}
